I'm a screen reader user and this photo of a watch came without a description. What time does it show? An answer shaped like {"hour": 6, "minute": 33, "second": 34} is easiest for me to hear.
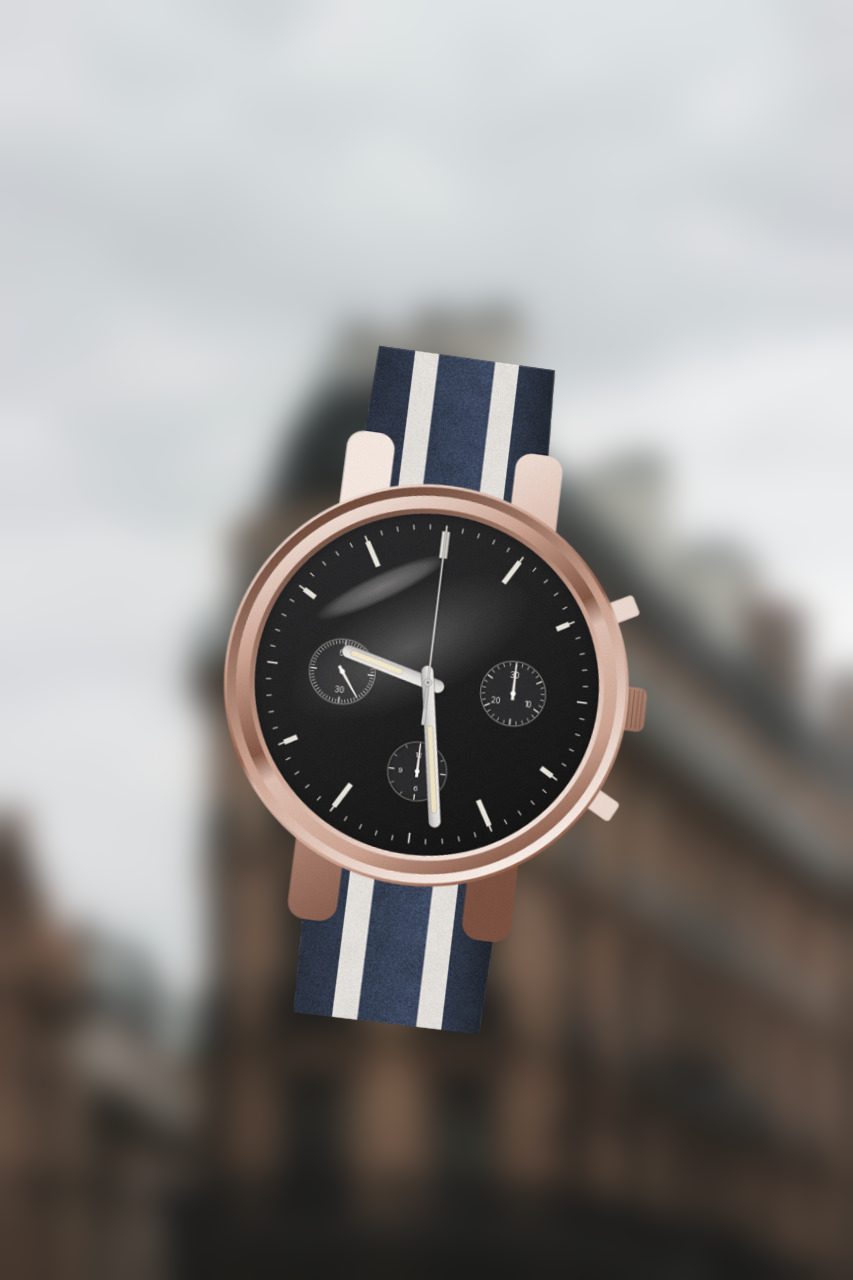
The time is {"hour": 9, "minute": 28, "second": 24}
